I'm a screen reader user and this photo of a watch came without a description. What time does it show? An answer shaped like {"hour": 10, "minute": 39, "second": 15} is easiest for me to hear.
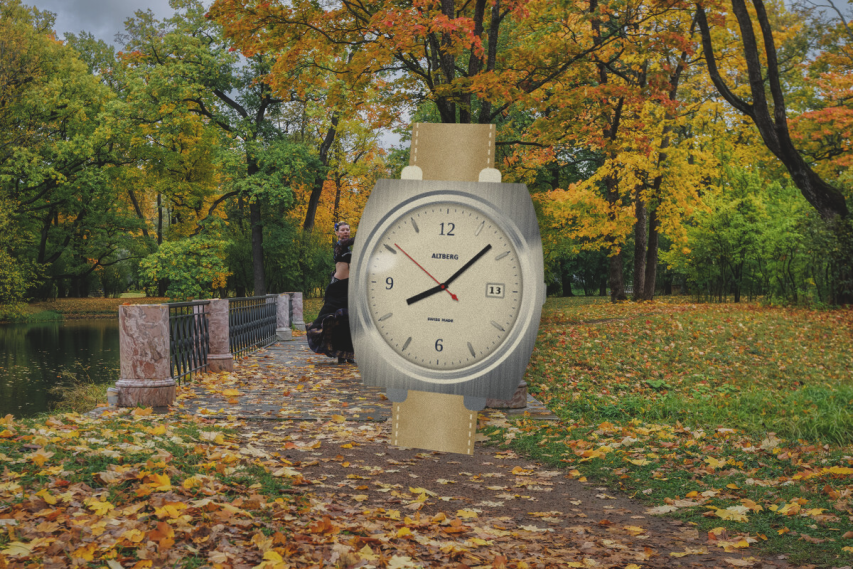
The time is {"hour": 8, "minute": 7, "second": 51}
